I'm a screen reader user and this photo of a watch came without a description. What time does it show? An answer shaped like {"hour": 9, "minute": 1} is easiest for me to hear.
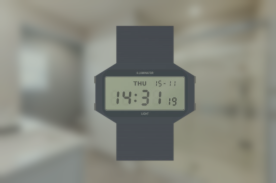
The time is {"hour": 14, "minute": 31}
